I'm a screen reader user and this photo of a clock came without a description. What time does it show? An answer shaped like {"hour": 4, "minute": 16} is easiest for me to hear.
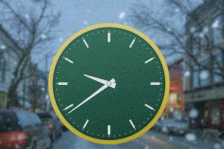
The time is {"hour": 9, "minute": 39}
